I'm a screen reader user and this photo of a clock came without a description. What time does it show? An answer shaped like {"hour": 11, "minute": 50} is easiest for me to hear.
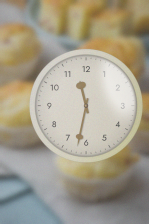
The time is {"hour": 11, "minute": 32}
